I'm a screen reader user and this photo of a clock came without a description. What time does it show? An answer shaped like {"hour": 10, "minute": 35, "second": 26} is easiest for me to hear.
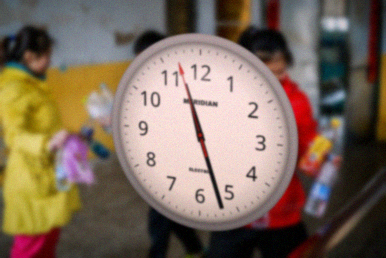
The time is {"hour": 11, "minute": 26, "second": 57}
